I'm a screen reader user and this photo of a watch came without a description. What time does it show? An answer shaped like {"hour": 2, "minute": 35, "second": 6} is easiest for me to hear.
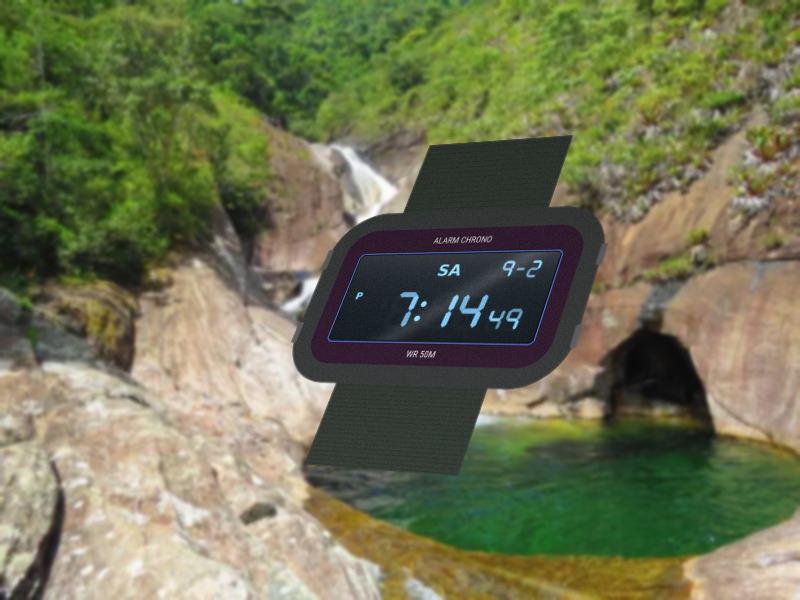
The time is {"hour": 7, "minute": 14, "second": 49}
